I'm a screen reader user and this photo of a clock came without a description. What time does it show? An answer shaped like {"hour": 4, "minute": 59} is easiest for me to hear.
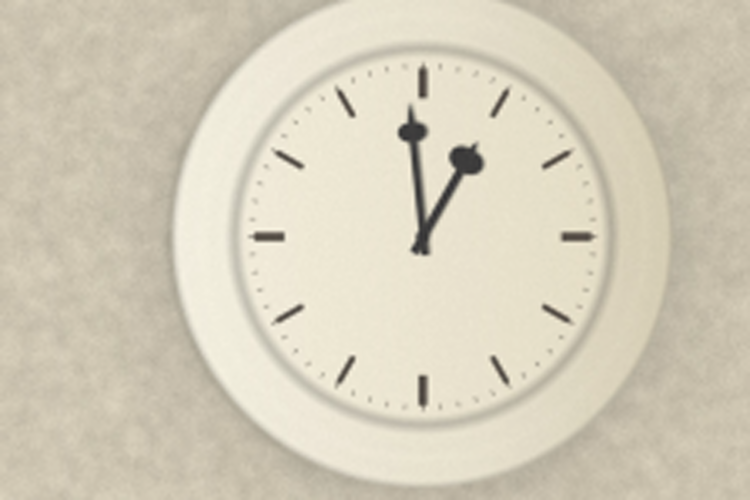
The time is {"hour": 12, "minute": 59}
